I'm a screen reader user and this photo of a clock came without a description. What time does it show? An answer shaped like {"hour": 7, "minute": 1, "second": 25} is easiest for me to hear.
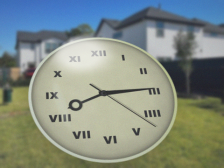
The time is {"hour": 8, "minute": 14, "second": 22}
